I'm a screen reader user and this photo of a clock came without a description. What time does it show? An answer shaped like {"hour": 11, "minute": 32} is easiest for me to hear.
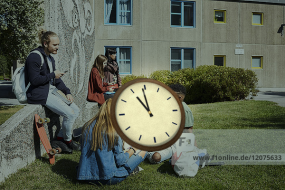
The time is {"hour": 10, "minute": 59}
